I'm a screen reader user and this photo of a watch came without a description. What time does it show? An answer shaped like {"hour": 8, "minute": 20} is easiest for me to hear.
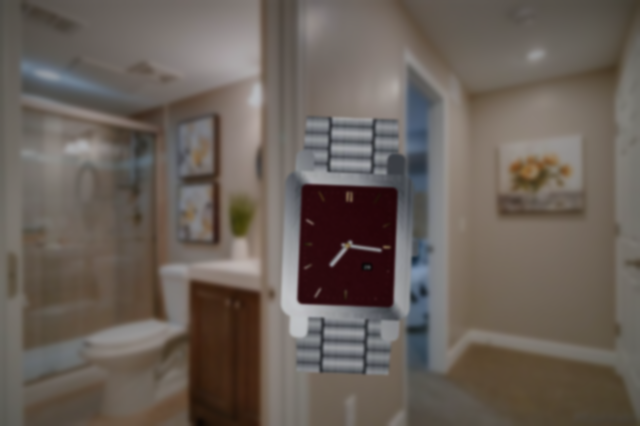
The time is {"hour": 7, "minute": 16}
